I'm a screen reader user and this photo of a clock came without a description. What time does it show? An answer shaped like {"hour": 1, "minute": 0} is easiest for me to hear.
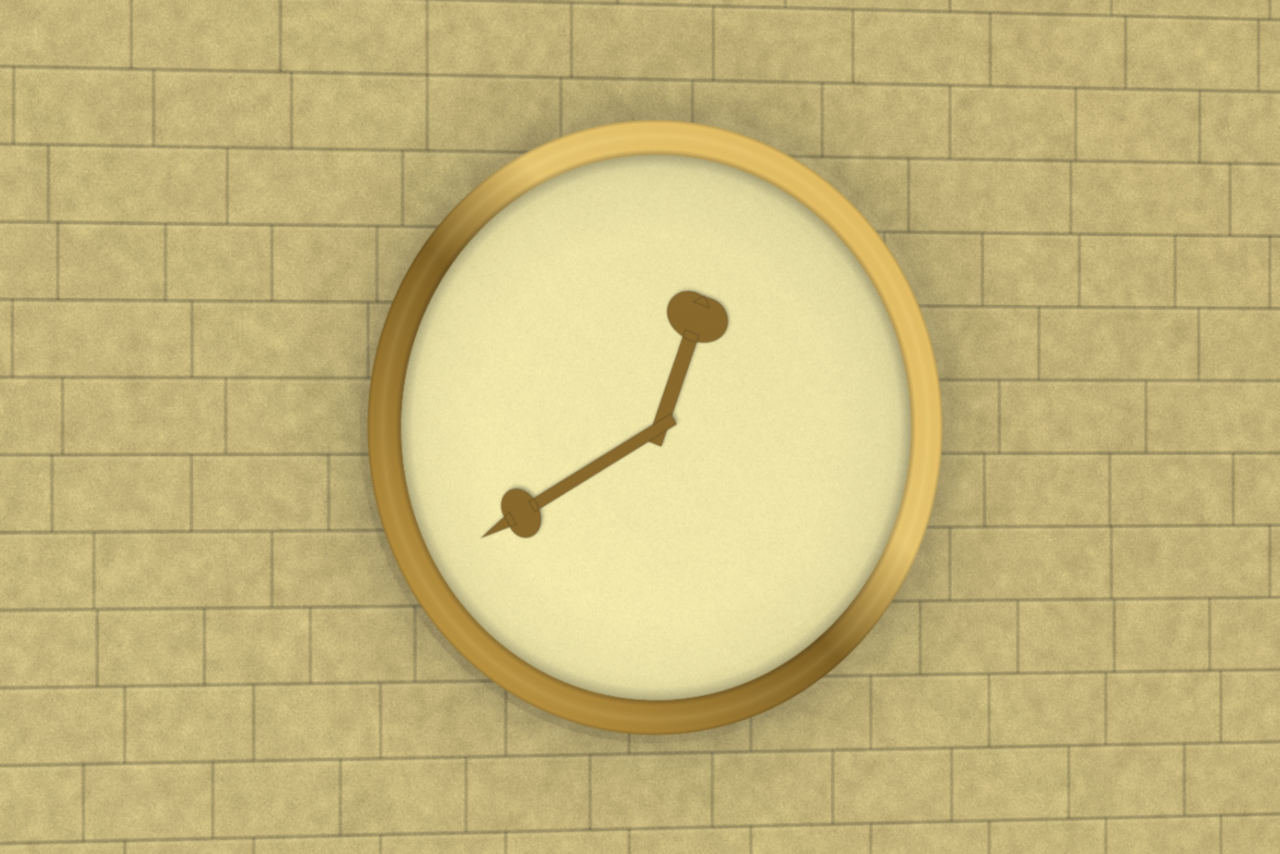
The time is {"hour": 12, "minute": 40}
